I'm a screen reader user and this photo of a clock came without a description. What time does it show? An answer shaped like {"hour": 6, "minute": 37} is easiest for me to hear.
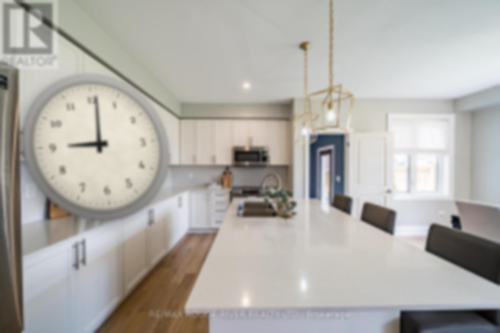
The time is {"hour": 9, "minute": 1}
